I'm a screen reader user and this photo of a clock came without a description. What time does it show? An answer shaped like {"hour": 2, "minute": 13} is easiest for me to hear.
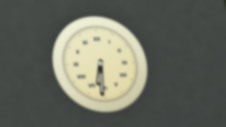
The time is {"hour": 6, "minute": 31}
